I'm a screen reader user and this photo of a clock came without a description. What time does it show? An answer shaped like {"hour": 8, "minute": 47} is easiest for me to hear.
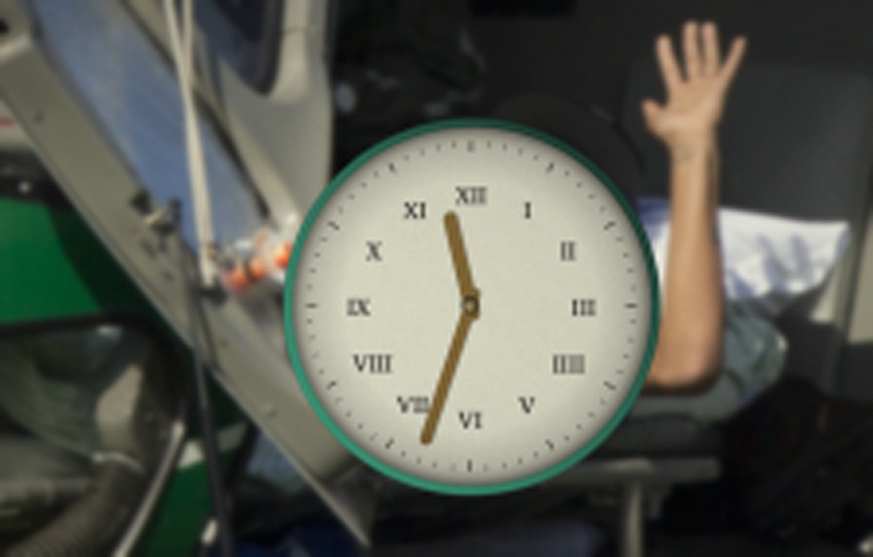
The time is {"hour": 11, "minute": 33}
